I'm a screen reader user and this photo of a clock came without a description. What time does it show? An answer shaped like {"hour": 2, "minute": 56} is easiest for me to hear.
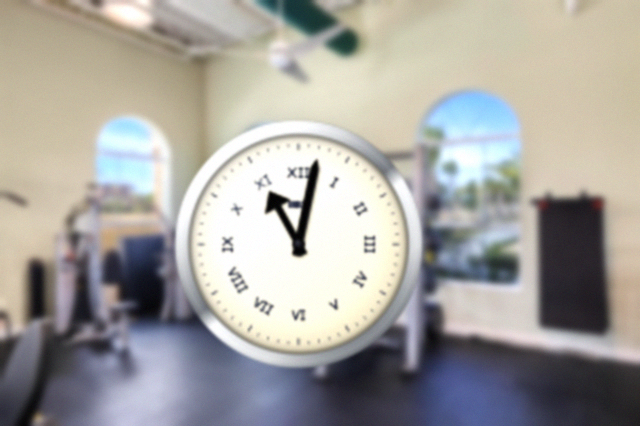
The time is {"hour": 11, "minute": 2}
